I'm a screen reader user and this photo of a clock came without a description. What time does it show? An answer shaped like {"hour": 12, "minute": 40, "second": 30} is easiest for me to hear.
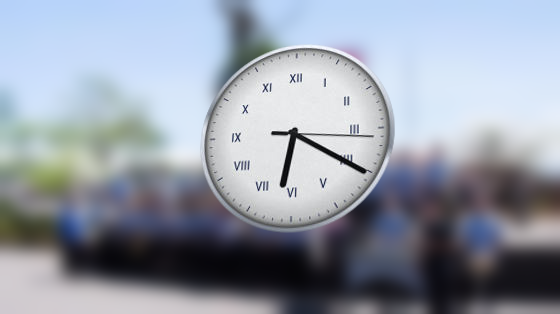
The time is {"hour": 6, "minute": 20, "second": 16}
